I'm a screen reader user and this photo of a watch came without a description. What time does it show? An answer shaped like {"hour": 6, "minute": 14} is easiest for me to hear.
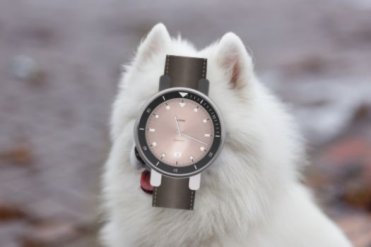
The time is {"hour": 11, "minute": 18}
